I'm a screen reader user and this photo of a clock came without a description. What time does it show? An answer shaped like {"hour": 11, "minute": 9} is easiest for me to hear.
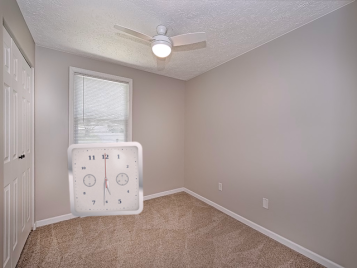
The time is {"hour": 5, "minute": 31}
